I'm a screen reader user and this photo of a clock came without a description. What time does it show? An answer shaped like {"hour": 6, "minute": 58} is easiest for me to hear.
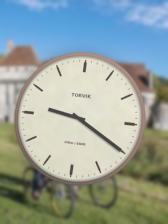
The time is {"hour": 9, "minute": 20}
